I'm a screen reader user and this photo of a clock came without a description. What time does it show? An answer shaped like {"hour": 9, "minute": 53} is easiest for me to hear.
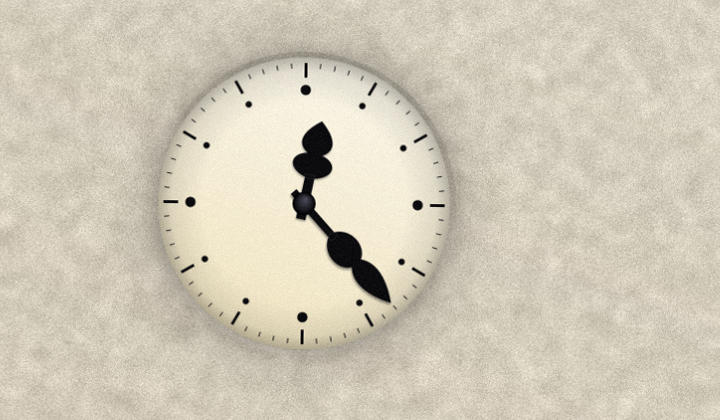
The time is {"hour": 12, "minute": 23}
